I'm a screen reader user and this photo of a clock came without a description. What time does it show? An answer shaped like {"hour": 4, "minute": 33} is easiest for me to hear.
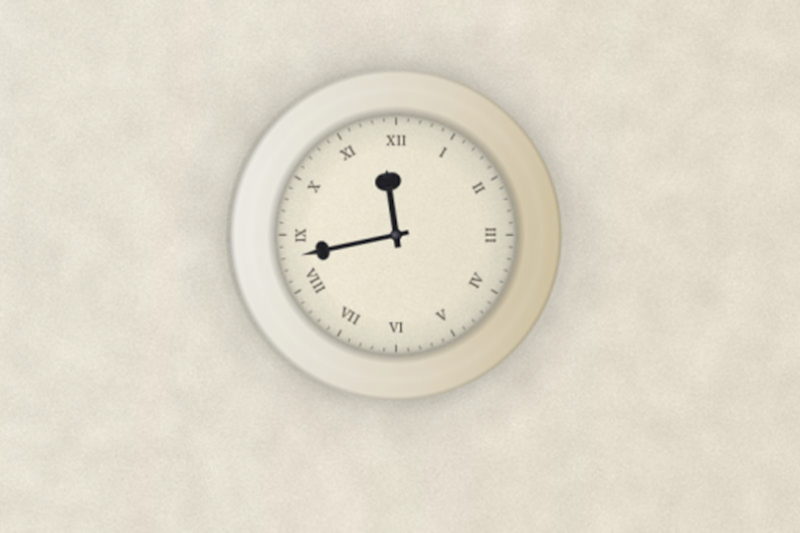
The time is {"hour": 11, "minute": 43}
